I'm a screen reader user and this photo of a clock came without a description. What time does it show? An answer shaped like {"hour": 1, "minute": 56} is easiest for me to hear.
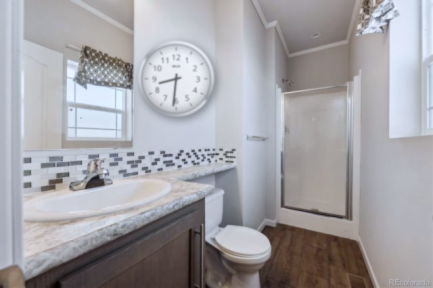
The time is {"hour": 8, "minute": 31}
